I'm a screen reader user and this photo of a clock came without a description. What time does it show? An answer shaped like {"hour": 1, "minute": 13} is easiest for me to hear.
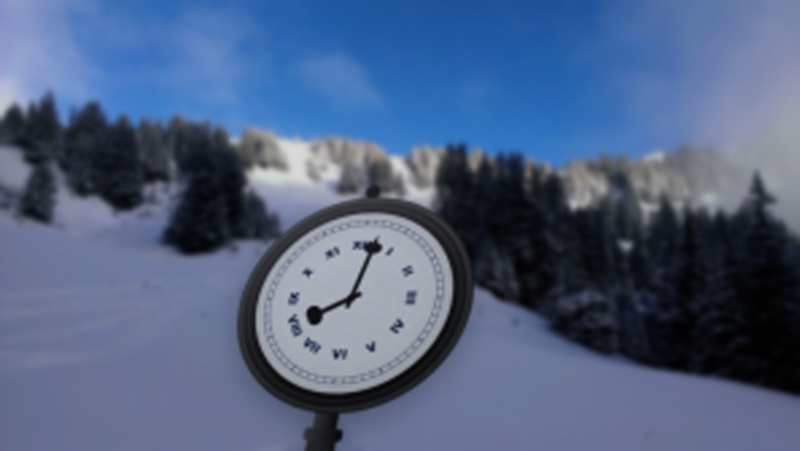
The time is {"hour": 8, "minute": 2}
